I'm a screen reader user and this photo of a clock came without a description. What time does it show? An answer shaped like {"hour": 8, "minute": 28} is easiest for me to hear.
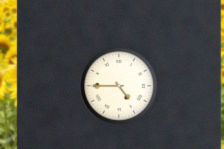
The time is {"hour": 4, "minute": 45}
